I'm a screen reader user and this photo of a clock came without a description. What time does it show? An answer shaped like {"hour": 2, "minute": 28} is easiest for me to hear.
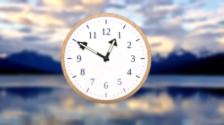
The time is {"hour": 12, "minute": 50}
